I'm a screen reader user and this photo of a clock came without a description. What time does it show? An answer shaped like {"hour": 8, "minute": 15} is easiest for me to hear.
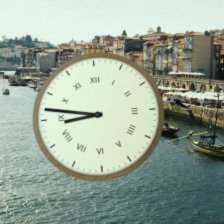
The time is {"hour": 8, "minute": 47}
